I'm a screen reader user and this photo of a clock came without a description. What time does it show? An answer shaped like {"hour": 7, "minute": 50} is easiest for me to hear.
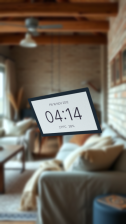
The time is {"hour": 4, "minute": 14}
